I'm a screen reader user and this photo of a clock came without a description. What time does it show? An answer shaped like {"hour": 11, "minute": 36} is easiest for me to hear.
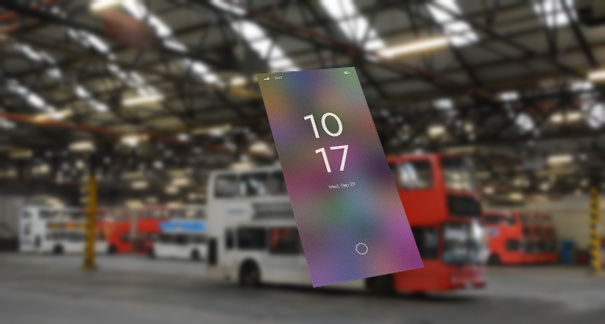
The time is {"hour": 10, "minute": 17}
